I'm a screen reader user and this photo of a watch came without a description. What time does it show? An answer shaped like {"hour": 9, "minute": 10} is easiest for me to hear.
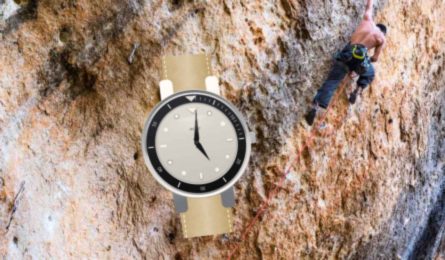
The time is {"hour": 5, "minute": 1}
